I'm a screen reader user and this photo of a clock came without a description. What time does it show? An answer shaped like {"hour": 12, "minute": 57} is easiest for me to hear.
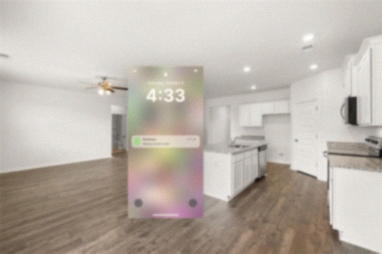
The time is {"hour": 4, "minute": 33}
